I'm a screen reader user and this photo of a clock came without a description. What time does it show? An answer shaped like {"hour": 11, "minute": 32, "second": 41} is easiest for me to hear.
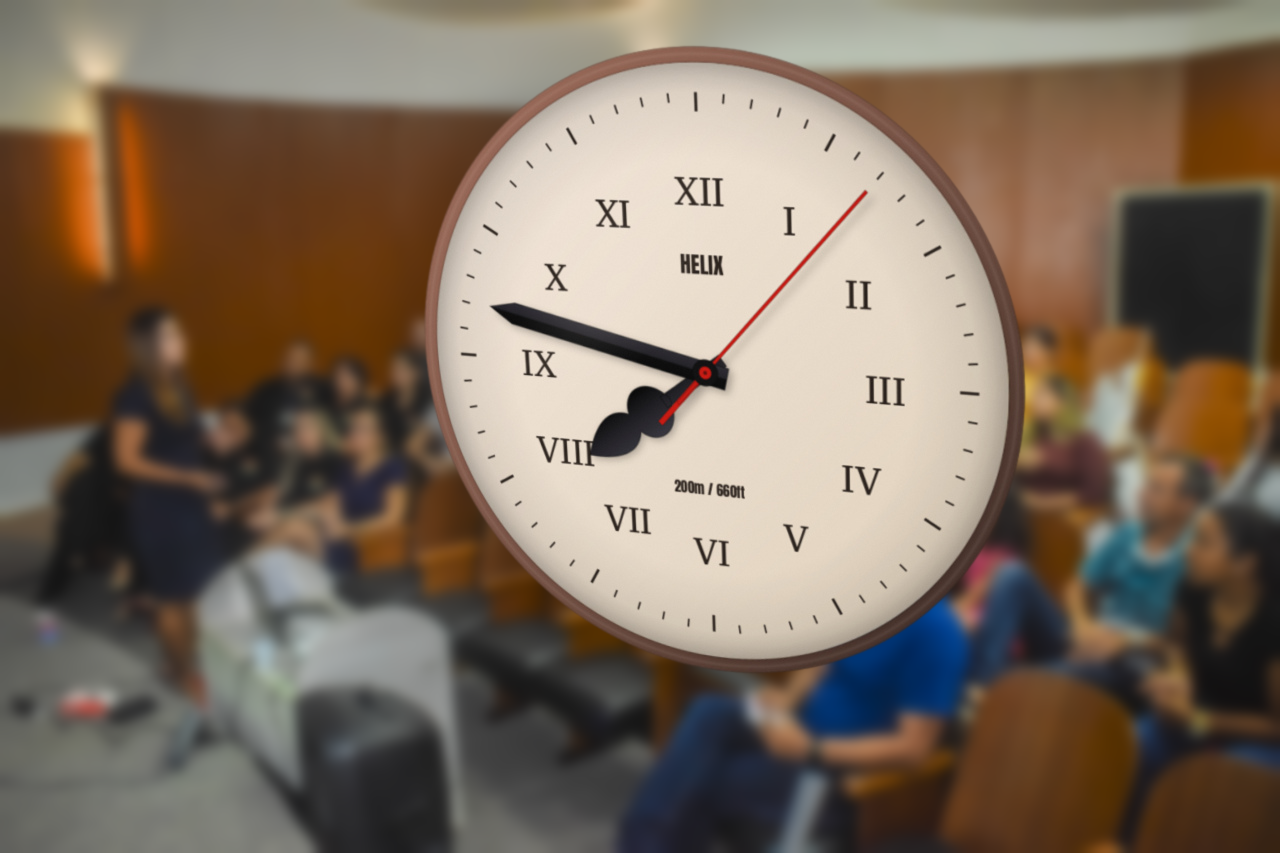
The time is {"hour": 7, "minute": 47, "second": 7}
